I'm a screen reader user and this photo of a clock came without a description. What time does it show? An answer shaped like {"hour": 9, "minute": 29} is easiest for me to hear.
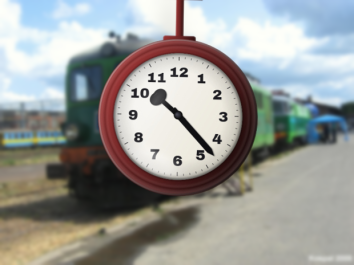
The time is {"hour": 10, "minute": 23}
